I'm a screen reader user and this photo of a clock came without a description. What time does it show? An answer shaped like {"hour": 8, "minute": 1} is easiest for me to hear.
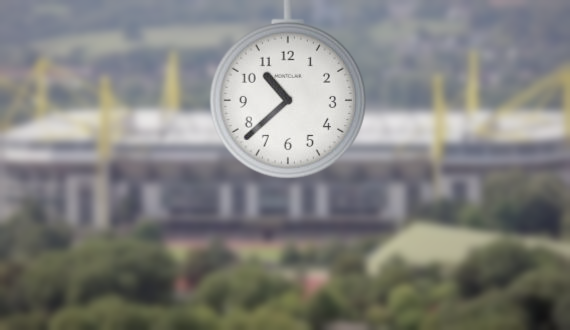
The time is {"hour": 10, "minute": 38}
